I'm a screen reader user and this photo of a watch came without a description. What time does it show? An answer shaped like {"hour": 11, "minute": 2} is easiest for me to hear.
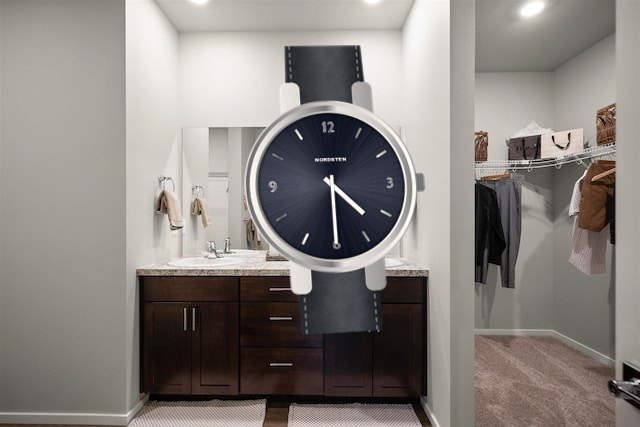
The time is {"hour": 4, "minute": 30}
